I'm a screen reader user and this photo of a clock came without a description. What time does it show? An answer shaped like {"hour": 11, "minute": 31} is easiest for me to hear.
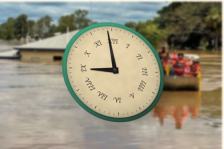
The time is {"hour": 8, "minute": 59}
